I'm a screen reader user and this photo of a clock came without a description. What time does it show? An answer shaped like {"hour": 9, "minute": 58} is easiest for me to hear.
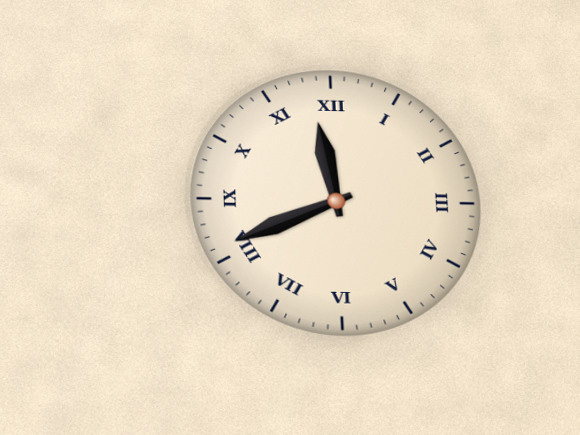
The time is {"hour": 11, "minute": 41}
